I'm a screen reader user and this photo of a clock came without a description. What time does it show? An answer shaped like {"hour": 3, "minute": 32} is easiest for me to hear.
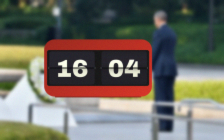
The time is {"hour": 16, "minute": 4}
